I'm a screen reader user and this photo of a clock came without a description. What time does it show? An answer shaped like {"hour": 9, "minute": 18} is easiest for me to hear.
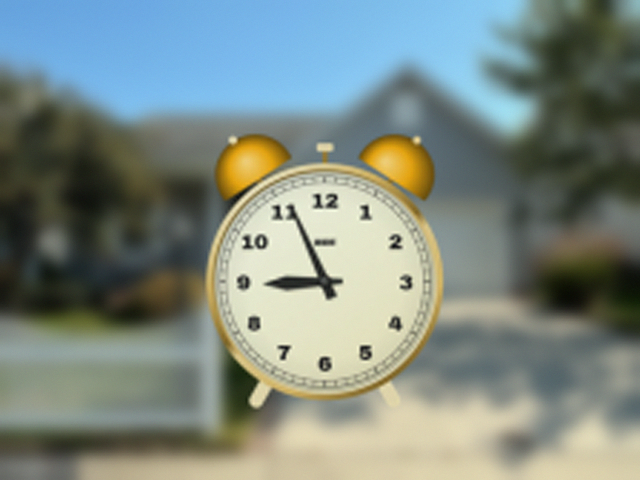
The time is {"hour": 8, "minute": 56}
